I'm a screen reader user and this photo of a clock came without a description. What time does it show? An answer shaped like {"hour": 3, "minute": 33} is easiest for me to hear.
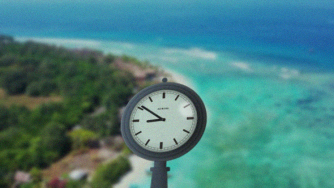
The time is {"hour": 8, "minute": 51}
